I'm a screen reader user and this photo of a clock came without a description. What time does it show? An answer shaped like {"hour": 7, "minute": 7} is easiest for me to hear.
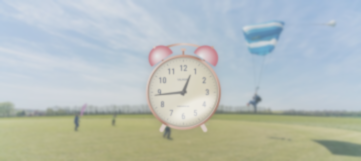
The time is {"hour": 12, "minute": 44}
